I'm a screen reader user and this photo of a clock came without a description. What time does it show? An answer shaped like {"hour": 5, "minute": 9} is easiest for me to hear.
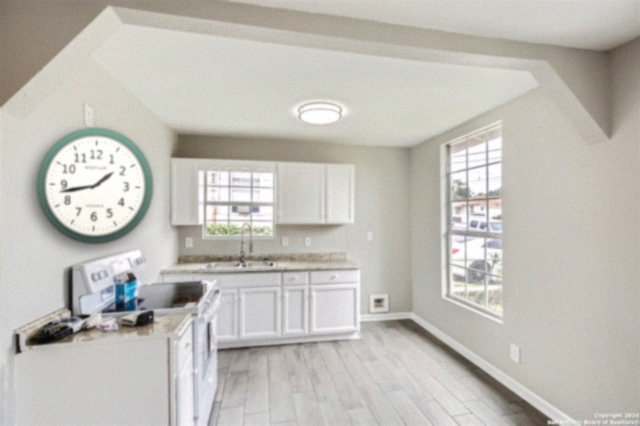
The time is {"hour": 1, "minute": 43}
